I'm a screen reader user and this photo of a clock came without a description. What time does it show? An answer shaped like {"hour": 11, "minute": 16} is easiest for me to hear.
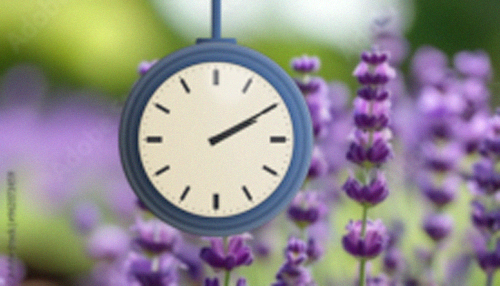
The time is {"hour": 2, "minute": 10}
